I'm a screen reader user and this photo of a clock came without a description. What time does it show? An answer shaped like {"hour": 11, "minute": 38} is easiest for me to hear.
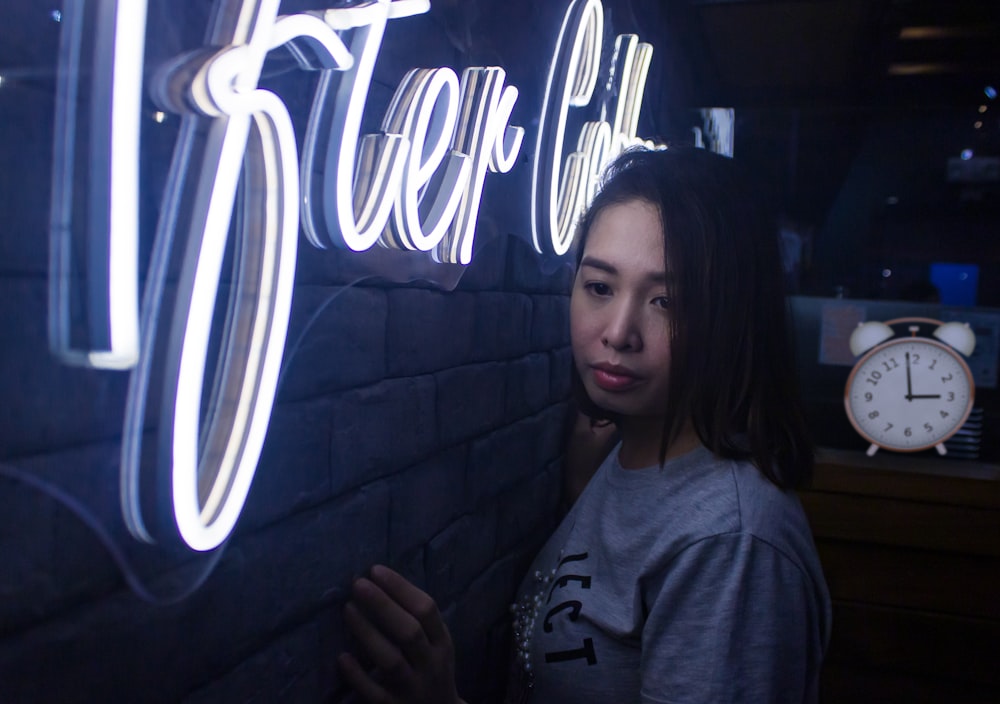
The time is {"hour": 2, "minute": 59}
